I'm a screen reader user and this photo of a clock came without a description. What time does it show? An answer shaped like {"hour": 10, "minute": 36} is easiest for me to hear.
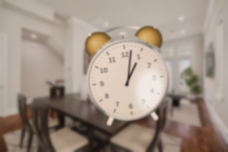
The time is {"hour": 1, "minute": 2}
